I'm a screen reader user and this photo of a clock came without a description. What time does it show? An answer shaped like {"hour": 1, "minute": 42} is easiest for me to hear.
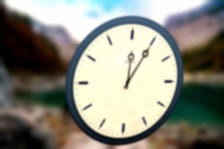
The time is {"hour": 12, "minute": 5}
